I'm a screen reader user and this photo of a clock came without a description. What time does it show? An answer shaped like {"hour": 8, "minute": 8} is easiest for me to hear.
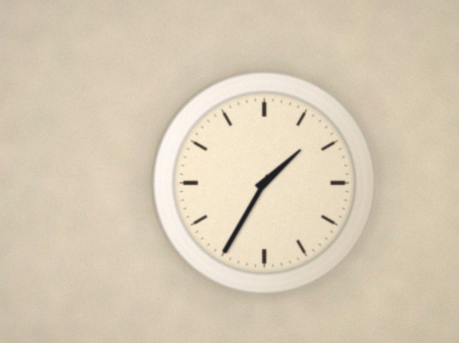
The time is {"hour": 1, "minute": 35}
